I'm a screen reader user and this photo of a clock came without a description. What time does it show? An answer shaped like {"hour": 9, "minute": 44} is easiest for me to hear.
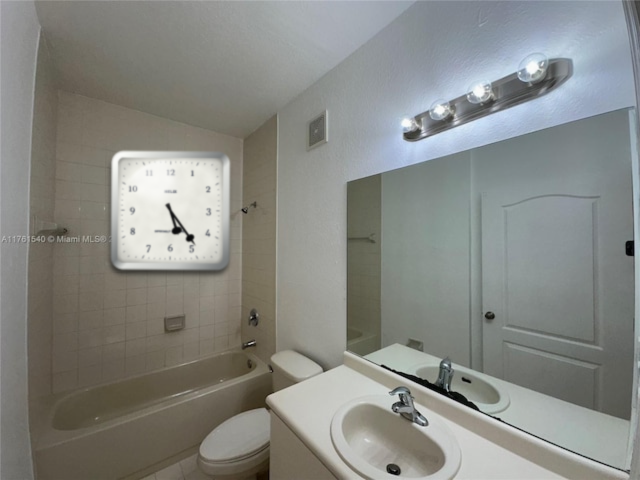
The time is {"hour": 5, "minute": 24}
